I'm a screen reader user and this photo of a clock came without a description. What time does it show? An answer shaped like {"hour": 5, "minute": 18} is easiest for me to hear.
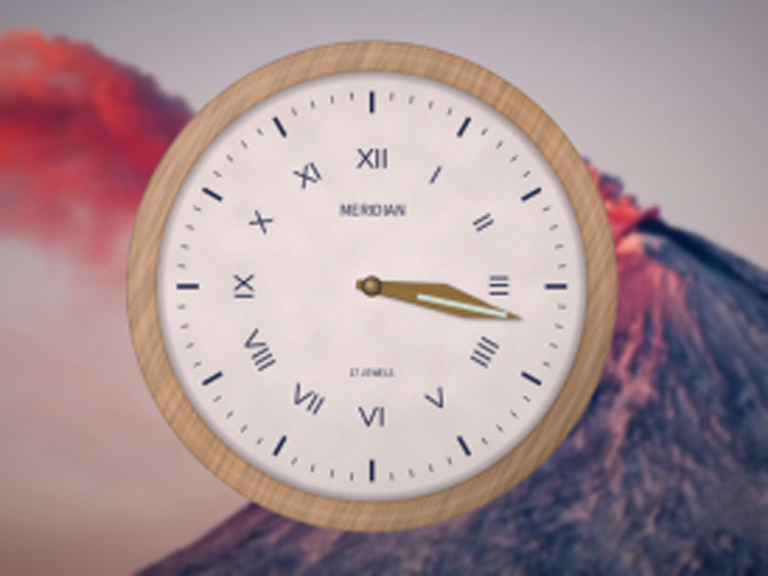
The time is {"hour": 3, "minute": 17}
